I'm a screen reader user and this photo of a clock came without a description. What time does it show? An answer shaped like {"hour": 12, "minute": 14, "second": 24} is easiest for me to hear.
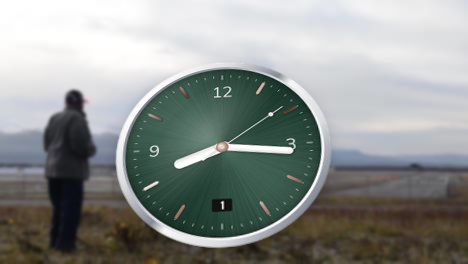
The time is {"hour": 8, "minute": 16, "second": 9}
